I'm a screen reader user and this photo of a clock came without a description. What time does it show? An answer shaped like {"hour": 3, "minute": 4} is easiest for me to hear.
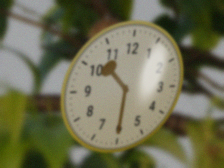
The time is {"hour": 10, "minute": 30}
